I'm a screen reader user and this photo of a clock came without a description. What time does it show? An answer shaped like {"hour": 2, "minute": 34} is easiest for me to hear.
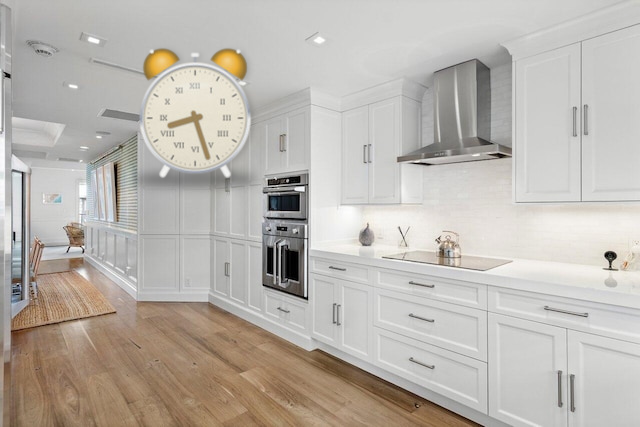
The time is {"hour": 8, "minute": 27}
